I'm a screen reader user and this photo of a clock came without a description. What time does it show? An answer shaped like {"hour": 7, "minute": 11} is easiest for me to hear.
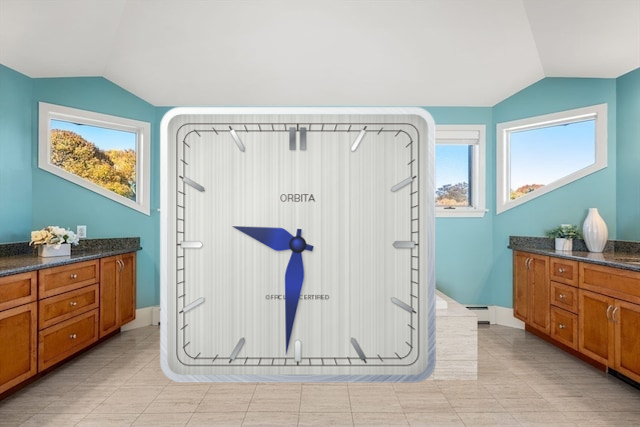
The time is {"hour": 9, "minute": 31}
